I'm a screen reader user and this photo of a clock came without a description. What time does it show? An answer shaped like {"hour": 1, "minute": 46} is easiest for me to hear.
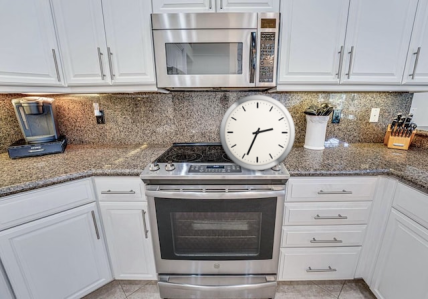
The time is {"hour": 2, "minute": 34}
